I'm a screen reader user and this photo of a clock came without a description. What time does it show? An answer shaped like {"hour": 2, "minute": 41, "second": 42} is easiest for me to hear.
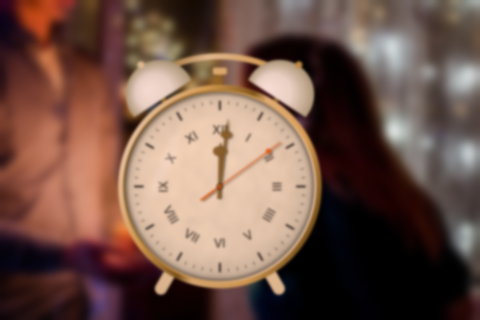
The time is {"hour": 12, "minute": 1, "second": 9}
